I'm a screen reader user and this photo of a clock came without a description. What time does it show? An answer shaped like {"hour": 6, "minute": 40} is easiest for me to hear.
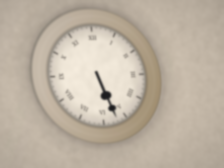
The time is {"hour": 5, "minute": 27}
